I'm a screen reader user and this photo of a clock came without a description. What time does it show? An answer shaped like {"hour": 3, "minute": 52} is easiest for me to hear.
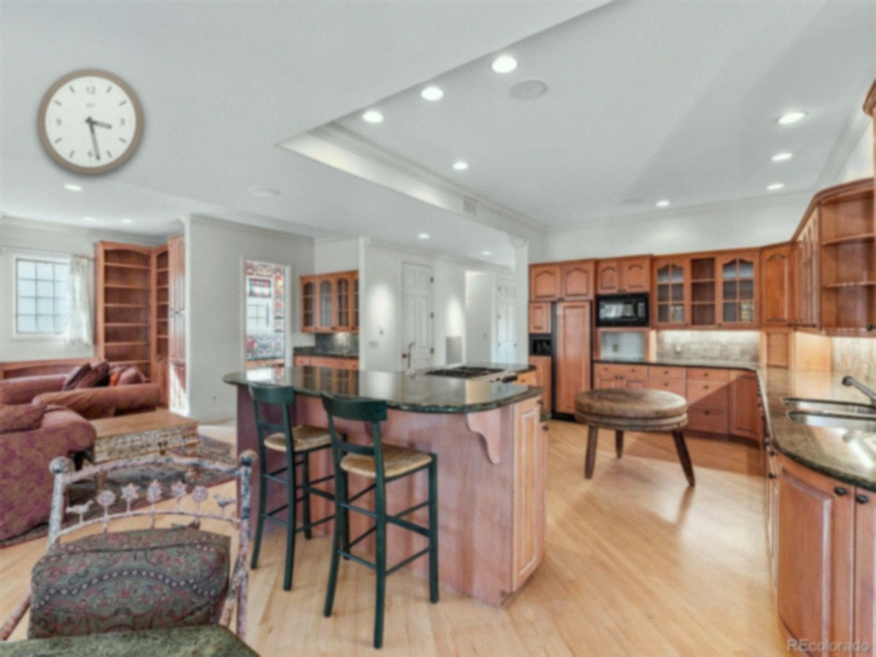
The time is {"hour": 3, "minute": 28}
